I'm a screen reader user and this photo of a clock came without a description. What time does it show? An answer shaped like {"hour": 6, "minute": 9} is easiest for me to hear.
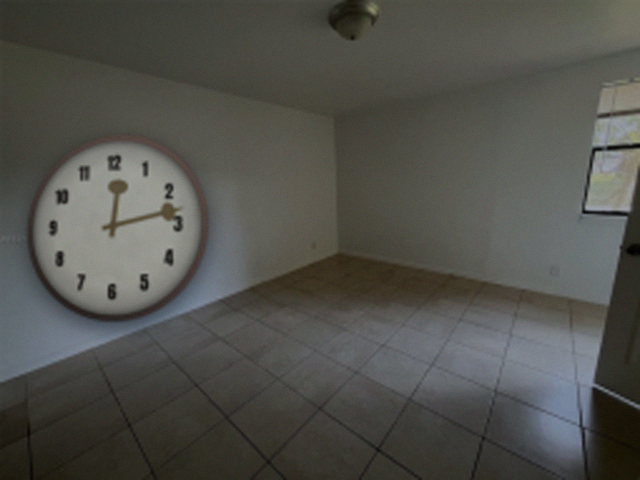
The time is {"hour": 12, "minute": 13}
